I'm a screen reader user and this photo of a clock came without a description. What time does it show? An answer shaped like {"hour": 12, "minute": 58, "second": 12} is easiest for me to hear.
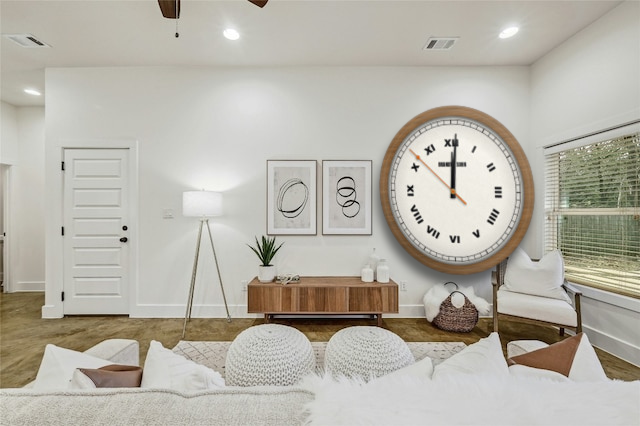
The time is {"hour": 12, "minute": 0, "second": 52}
